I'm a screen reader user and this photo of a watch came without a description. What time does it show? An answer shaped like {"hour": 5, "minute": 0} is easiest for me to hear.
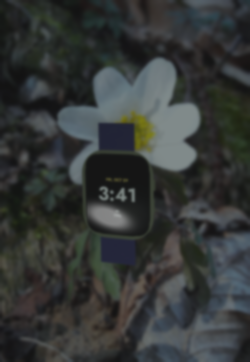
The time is {"hour": 3, "minute": 41}
